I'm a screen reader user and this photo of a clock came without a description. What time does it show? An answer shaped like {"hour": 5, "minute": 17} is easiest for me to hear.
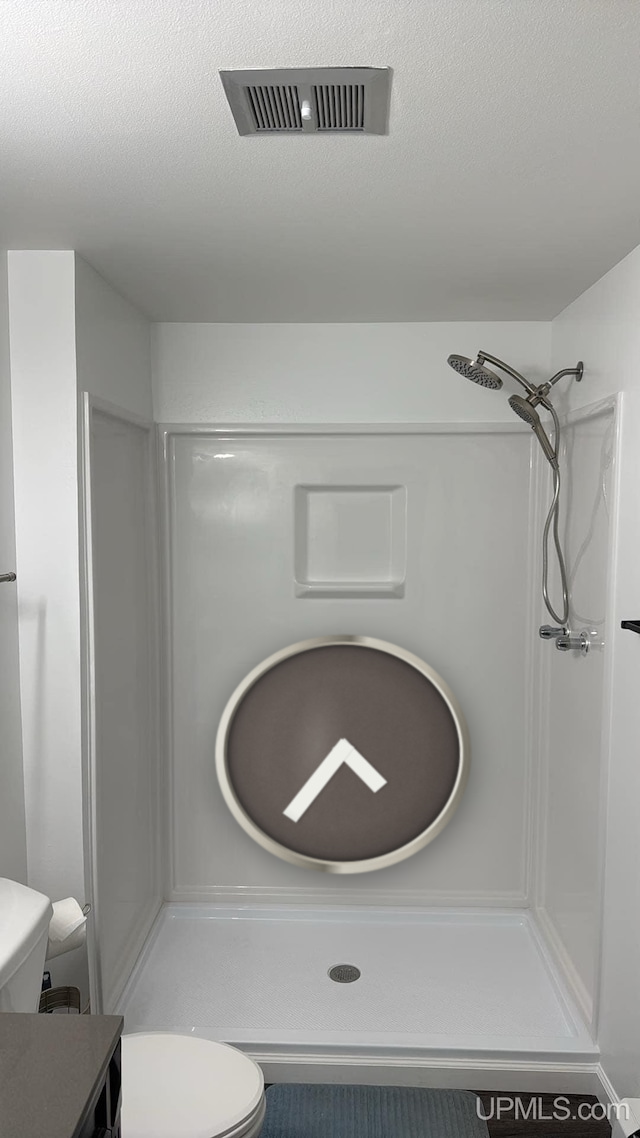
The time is {"hour": 4, "minute": 36}
